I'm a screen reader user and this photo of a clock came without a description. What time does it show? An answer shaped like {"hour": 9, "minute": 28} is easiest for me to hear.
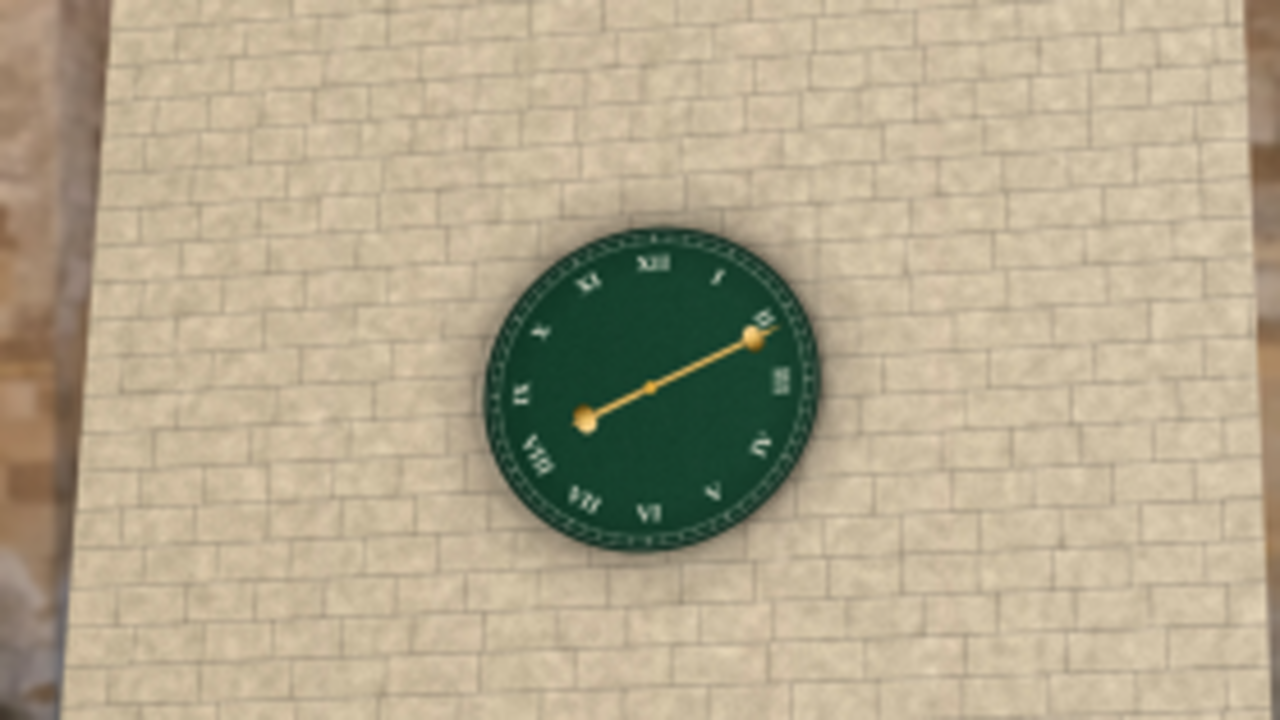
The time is {"hour": 8, "minute": 11}
